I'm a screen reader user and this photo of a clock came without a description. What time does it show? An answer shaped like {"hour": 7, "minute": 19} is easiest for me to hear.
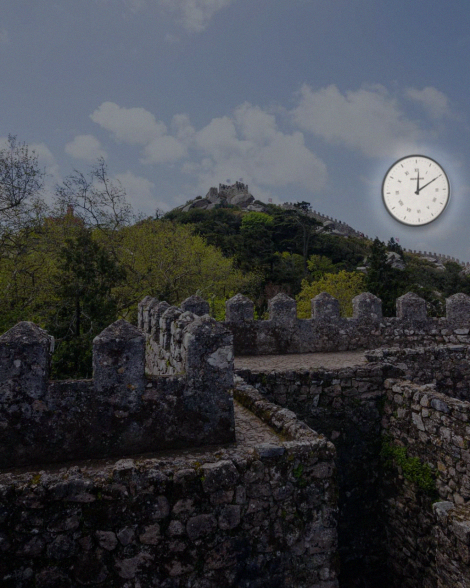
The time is {"hour": 12, "minute": 10}
